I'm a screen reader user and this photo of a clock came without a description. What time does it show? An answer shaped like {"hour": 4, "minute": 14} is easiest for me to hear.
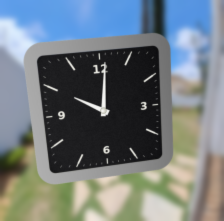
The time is {"hour": 10, "minute": 1}
